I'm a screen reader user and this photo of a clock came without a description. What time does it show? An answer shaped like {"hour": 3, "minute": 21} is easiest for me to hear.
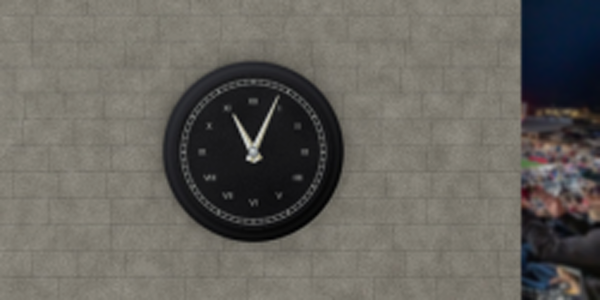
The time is {"hour": 11, "minute": 4}
